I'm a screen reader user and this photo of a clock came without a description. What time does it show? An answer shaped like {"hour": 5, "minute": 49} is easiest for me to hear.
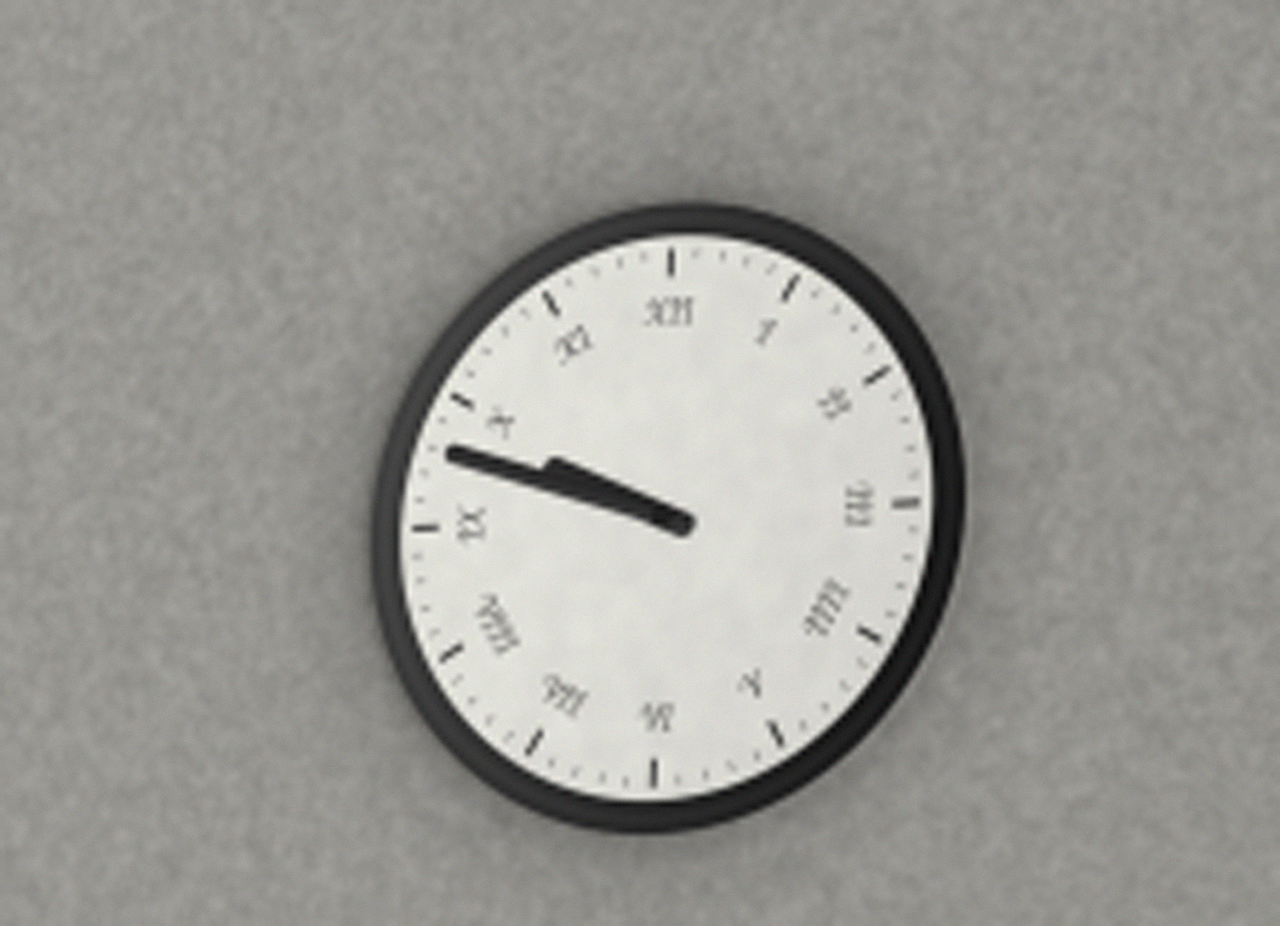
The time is {"hour": 9, "minute": 48}
